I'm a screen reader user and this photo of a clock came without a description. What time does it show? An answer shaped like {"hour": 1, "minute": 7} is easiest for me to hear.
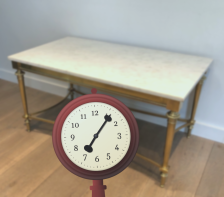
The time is {"hour": 7, "minute": 6}
